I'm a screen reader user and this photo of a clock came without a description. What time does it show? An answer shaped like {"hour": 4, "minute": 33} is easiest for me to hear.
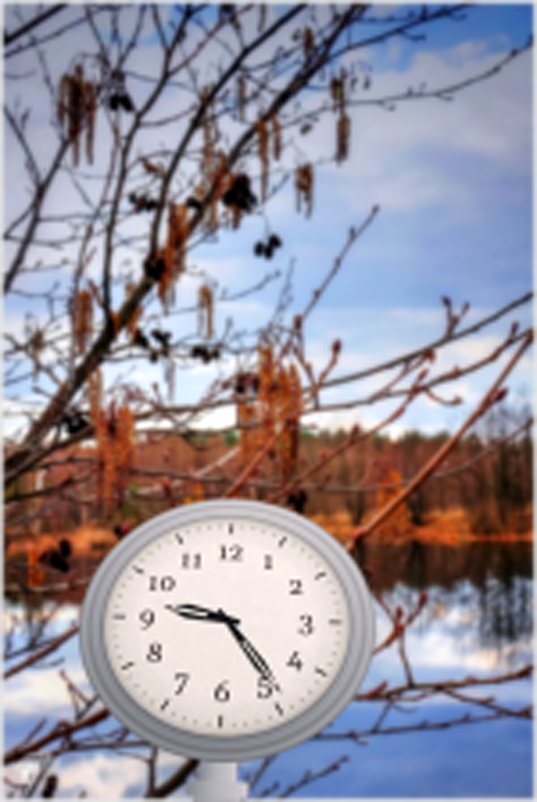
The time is {"hour": 9, "minute": 24}
